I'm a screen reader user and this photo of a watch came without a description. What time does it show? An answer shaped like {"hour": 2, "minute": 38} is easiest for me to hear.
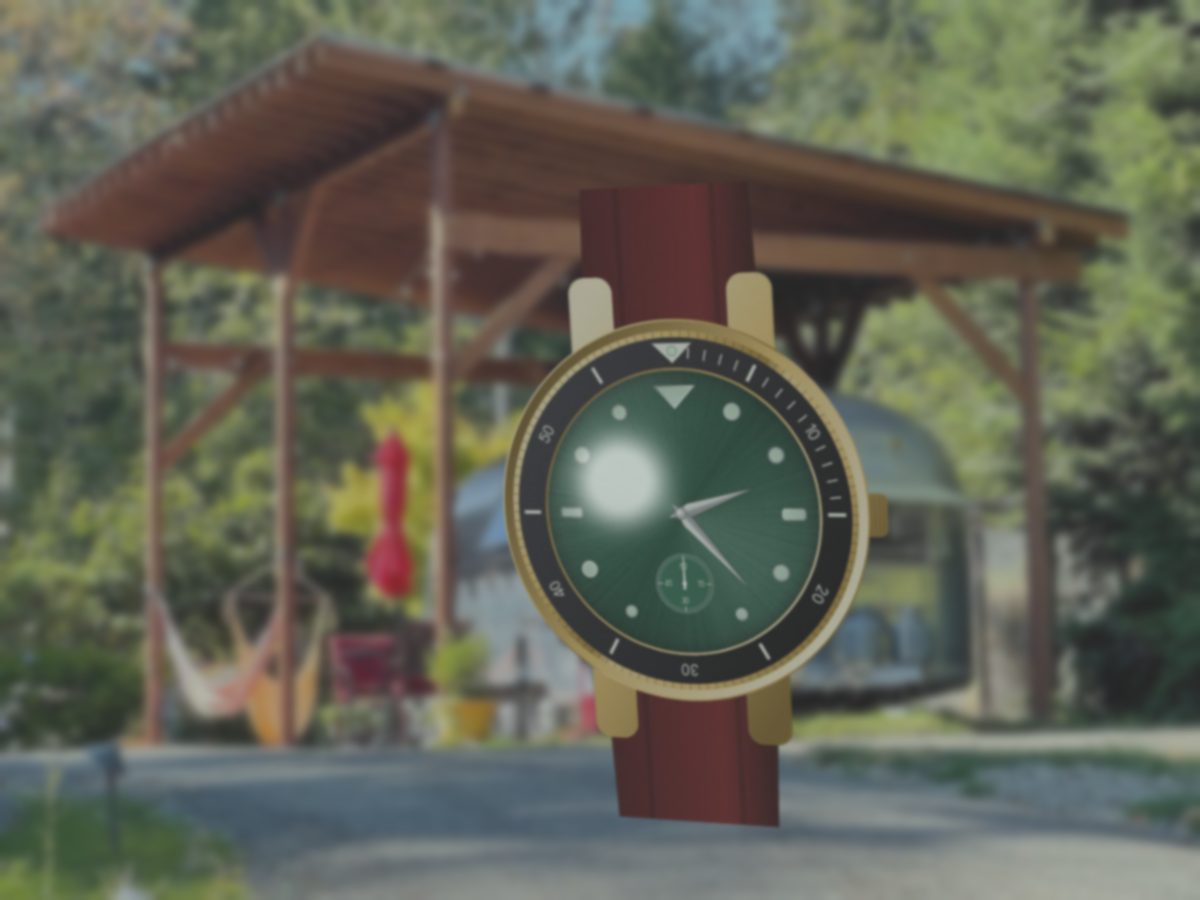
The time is {"hour": 2, "minute": 23}
